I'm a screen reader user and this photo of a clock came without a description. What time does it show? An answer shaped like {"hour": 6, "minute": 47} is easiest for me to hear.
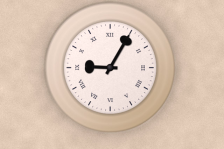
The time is {"hour": 9, "minute": 5}
